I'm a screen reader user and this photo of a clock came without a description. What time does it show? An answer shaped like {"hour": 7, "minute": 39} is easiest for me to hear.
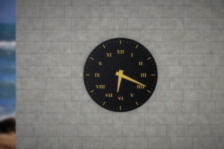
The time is {"hour": 6, "minute": 19}
